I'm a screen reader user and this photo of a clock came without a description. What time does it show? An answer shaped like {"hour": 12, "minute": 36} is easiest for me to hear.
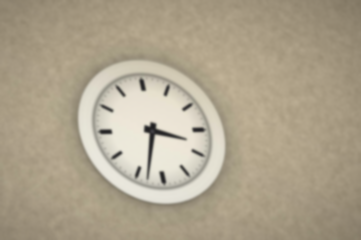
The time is {"hour": 3, "minute": 33}
